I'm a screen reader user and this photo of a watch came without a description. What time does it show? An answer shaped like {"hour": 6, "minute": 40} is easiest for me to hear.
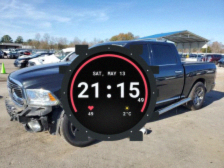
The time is {"hour": 21, "minute": 15}
